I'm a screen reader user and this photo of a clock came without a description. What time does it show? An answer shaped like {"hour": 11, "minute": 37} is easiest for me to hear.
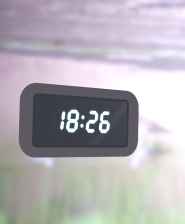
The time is {"hour": 18, "minute": 26}
